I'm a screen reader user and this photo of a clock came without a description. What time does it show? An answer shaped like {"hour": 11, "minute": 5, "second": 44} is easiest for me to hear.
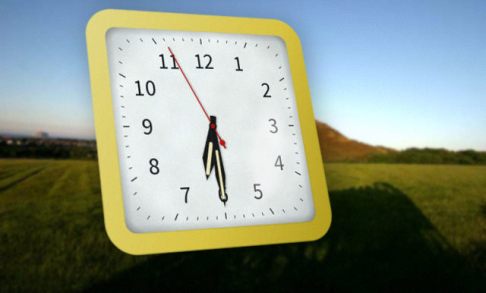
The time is {"hour": 6, "minute": 29, "second": 56}
